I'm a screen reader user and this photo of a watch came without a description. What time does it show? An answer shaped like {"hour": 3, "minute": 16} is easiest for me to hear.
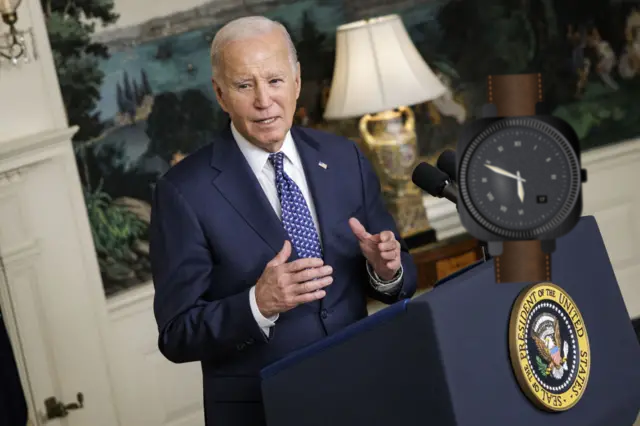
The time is {"hour": 5, "minute": 49}
